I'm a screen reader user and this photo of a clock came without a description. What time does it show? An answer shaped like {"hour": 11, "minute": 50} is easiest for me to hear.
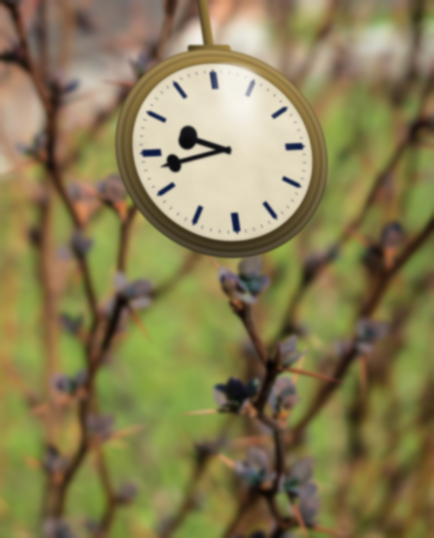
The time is {"hour": 9, "minute": 43}
